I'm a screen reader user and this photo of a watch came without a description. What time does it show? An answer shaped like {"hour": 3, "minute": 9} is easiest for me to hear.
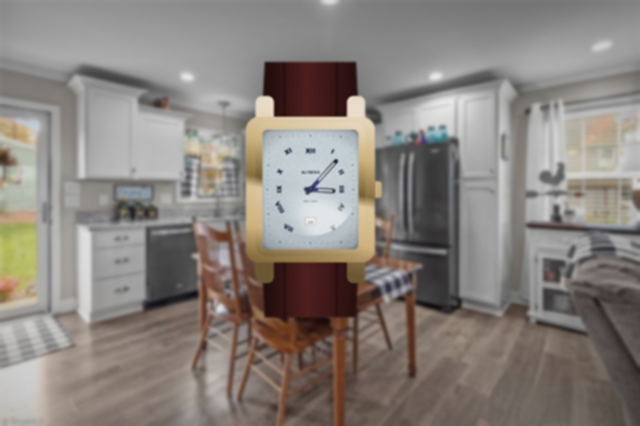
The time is {"hour": 3, "minute": 7}
